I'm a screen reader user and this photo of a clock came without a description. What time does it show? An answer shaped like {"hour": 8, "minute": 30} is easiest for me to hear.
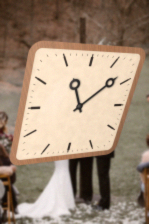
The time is {"hour": 11, "minute": 8}
